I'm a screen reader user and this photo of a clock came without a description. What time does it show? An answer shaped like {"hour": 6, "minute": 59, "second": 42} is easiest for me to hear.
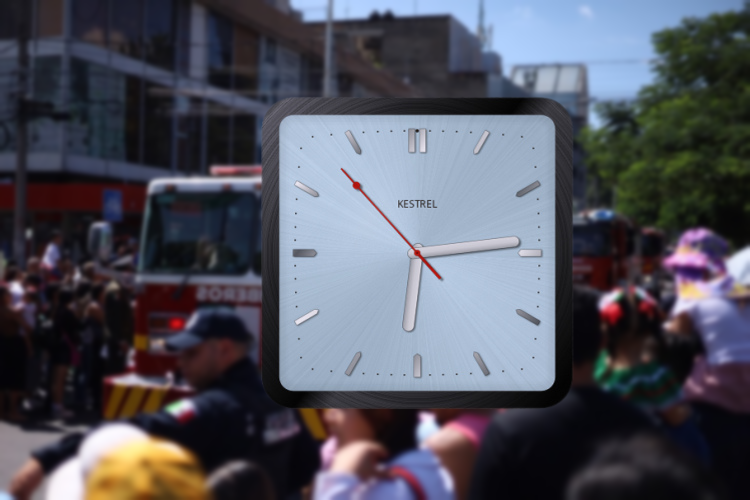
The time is {"hour": 6, "minute": 13, "second": 53}
